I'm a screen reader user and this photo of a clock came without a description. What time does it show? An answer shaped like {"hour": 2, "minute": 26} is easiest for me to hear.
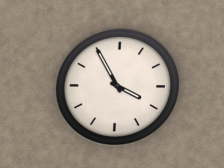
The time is {"hour": 3, "minute": 55}
